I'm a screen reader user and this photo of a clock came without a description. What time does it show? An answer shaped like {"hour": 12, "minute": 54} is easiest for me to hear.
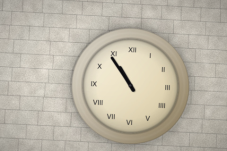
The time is {"hour": 10, "minute": 54}
